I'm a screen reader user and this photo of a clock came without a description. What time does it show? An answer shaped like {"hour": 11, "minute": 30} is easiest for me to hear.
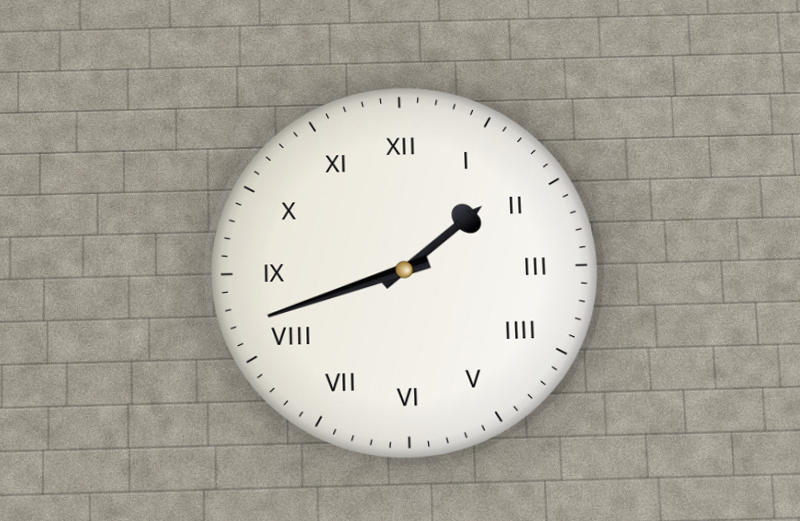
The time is {"hour": 1, "minute": 42}
